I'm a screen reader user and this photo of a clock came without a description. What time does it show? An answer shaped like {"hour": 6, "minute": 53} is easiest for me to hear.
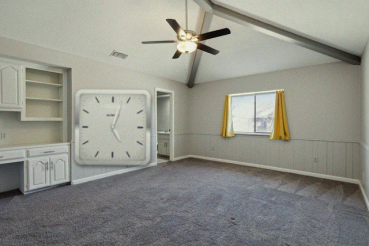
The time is {"hour": 5, "minute": 3}
